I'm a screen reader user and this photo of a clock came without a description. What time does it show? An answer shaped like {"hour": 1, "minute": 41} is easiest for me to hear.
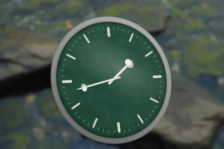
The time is {"hour": 1, "minute": 43}
